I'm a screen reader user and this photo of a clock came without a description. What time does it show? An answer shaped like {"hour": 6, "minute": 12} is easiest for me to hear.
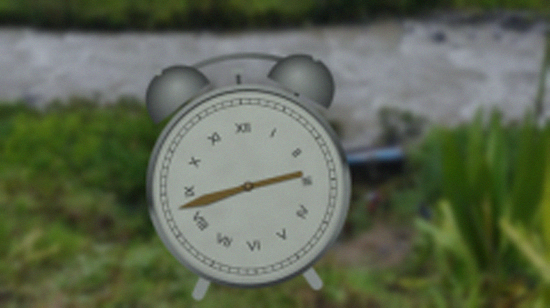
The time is {"hour": 2, "minute": 43}
